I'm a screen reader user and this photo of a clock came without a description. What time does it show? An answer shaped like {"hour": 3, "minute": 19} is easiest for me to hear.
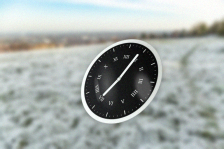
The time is {"hour": 7, "minute": 4}
